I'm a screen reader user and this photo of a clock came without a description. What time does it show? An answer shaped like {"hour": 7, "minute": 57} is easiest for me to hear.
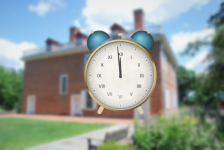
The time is {"hour": 11, "minute": 59}
